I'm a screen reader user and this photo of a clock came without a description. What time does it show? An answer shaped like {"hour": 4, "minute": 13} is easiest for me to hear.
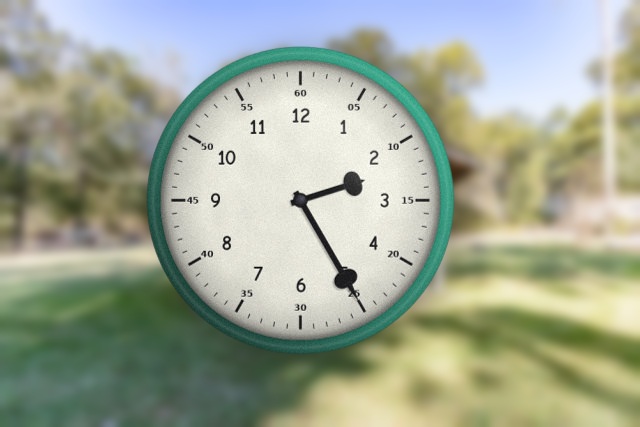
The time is {"hour": 2, "minute": 25}
